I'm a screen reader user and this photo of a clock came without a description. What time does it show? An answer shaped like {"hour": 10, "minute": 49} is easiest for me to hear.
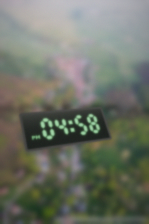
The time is {"hour": 4, "minute": 58}
